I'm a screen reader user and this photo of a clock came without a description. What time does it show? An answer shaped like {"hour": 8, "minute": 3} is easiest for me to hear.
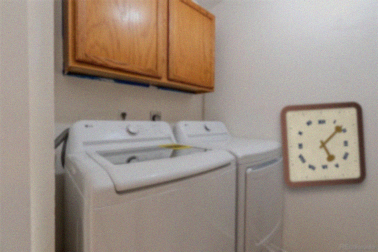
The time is {"hour": 5, "minute": 8}
